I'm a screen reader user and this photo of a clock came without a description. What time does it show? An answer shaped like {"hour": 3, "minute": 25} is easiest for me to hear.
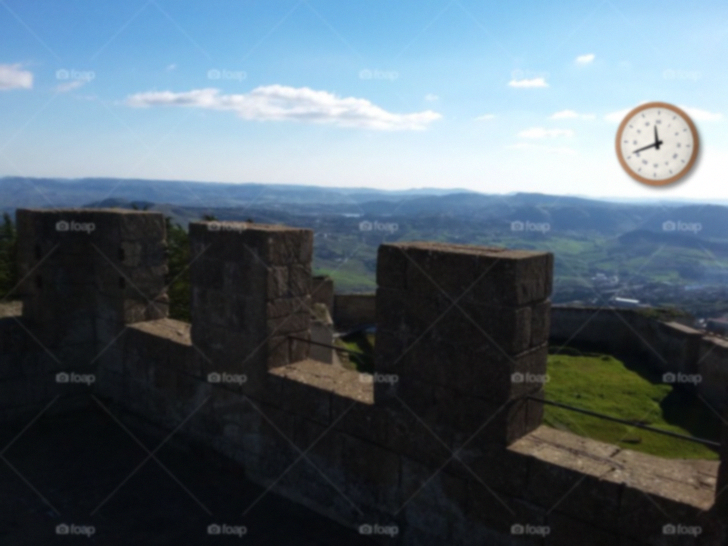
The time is {"hour": 11, "minute": 41}
